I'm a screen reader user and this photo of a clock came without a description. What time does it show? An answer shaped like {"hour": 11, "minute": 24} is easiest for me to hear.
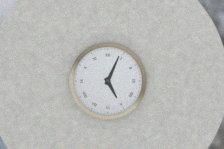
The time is {"hour": 5, "minute": 4}
